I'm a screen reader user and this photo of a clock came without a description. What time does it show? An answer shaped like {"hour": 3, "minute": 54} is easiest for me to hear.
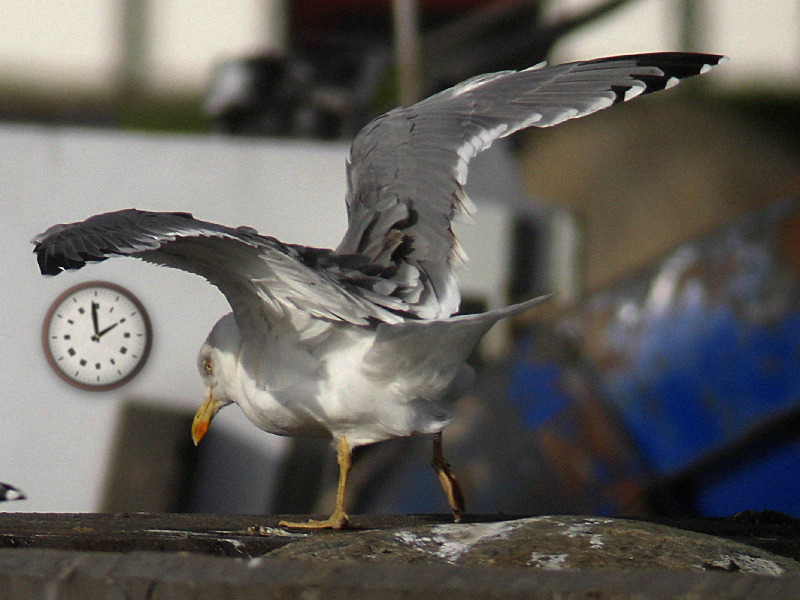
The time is {"hour": 1, "minute": 59}
